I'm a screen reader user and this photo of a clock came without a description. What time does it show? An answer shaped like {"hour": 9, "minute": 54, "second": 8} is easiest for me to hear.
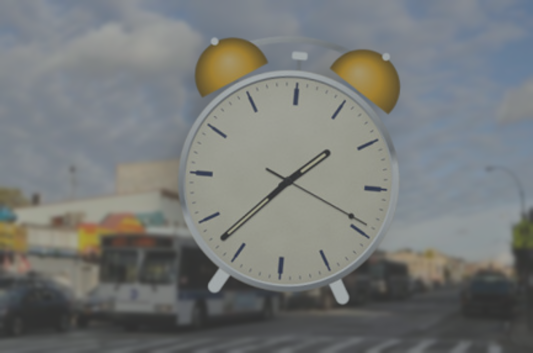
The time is {"hour": 1, "minute": 37, "second": 19}
